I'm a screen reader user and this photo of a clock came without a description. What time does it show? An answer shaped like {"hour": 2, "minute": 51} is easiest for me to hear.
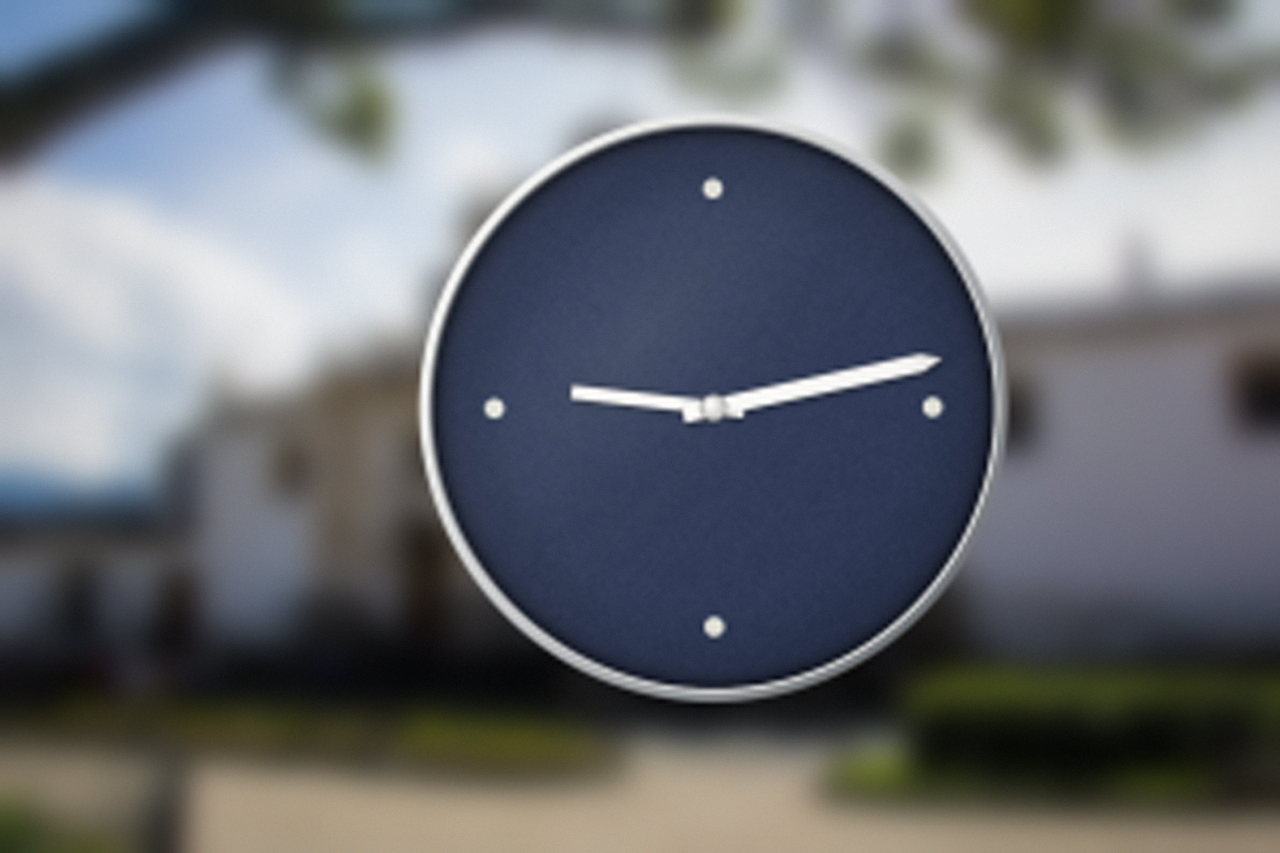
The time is {"hour": 9, "minute": 13}
